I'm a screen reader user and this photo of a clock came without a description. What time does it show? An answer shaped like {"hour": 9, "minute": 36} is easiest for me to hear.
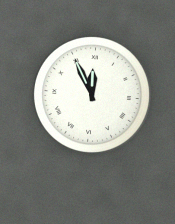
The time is {"hour": 11, "minute": 55}
